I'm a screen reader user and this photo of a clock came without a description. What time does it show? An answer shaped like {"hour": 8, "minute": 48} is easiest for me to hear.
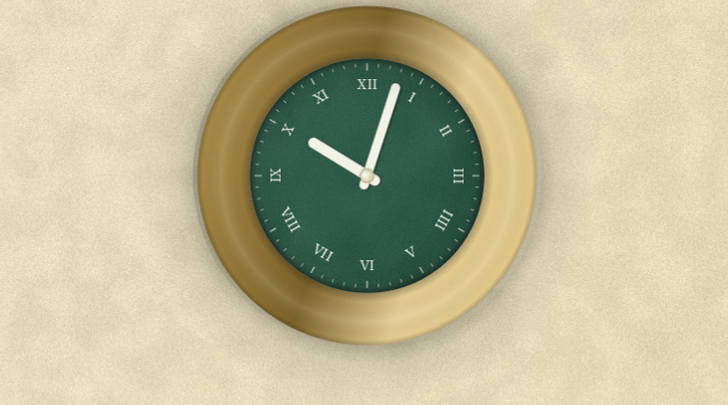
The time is {"hour": 10, "minute": 3}
